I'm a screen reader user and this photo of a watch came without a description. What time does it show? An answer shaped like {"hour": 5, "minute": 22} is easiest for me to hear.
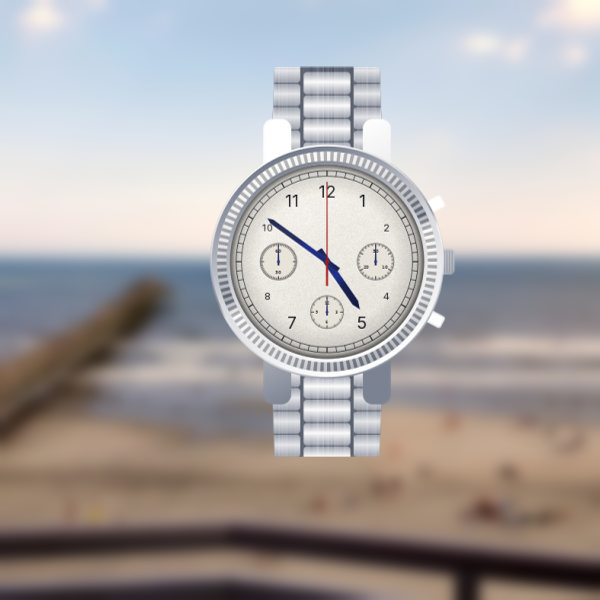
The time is {"hour": 4, "minute": 51}
